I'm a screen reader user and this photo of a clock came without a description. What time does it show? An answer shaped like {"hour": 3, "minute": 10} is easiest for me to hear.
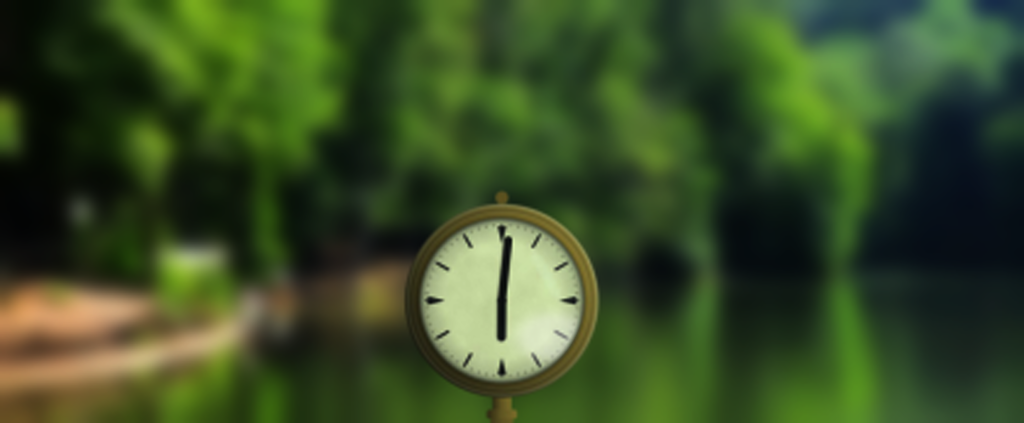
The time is {"hour": 6, "minute": 1}
